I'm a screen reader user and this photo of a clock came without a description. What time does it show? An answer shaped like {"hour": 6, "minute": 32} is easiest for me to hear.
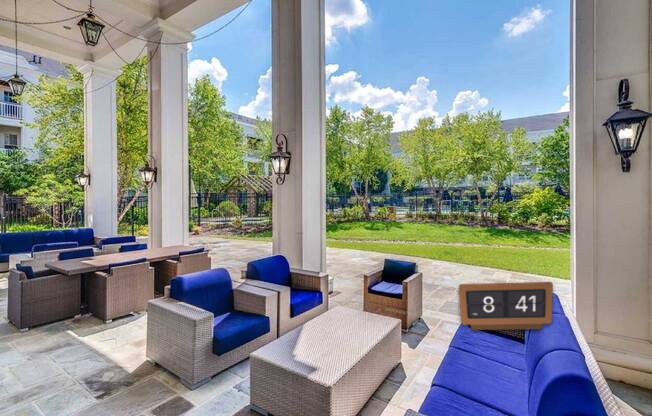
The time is {"hour": 8, "minute": 41}
